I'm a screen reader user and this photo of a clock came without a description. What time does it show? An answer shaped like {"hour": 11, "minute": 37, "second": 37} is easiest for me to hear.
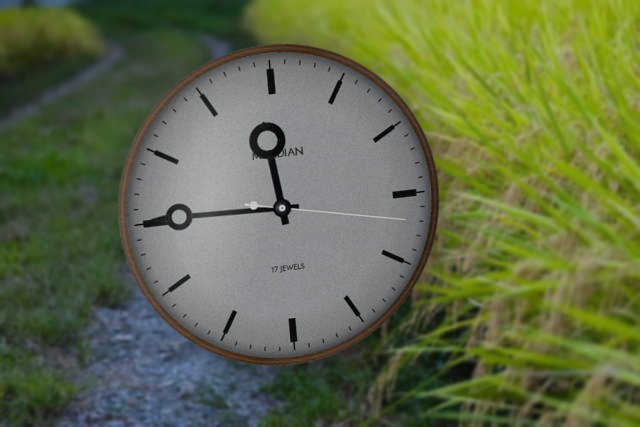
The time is {"hour": 11, "minute": 45, "second": 17}
